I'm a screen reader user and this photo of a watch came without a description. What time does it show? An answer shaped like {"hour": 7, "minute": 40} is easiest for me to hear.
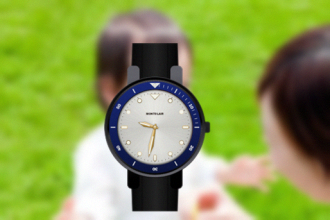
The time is {"hour": 9, "minute": 32}
